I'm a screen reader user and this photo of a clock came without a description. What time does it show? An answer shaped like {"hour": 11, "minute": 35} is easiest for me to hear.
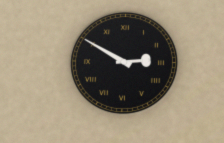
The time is {"hour": 2, "minute": 50}
